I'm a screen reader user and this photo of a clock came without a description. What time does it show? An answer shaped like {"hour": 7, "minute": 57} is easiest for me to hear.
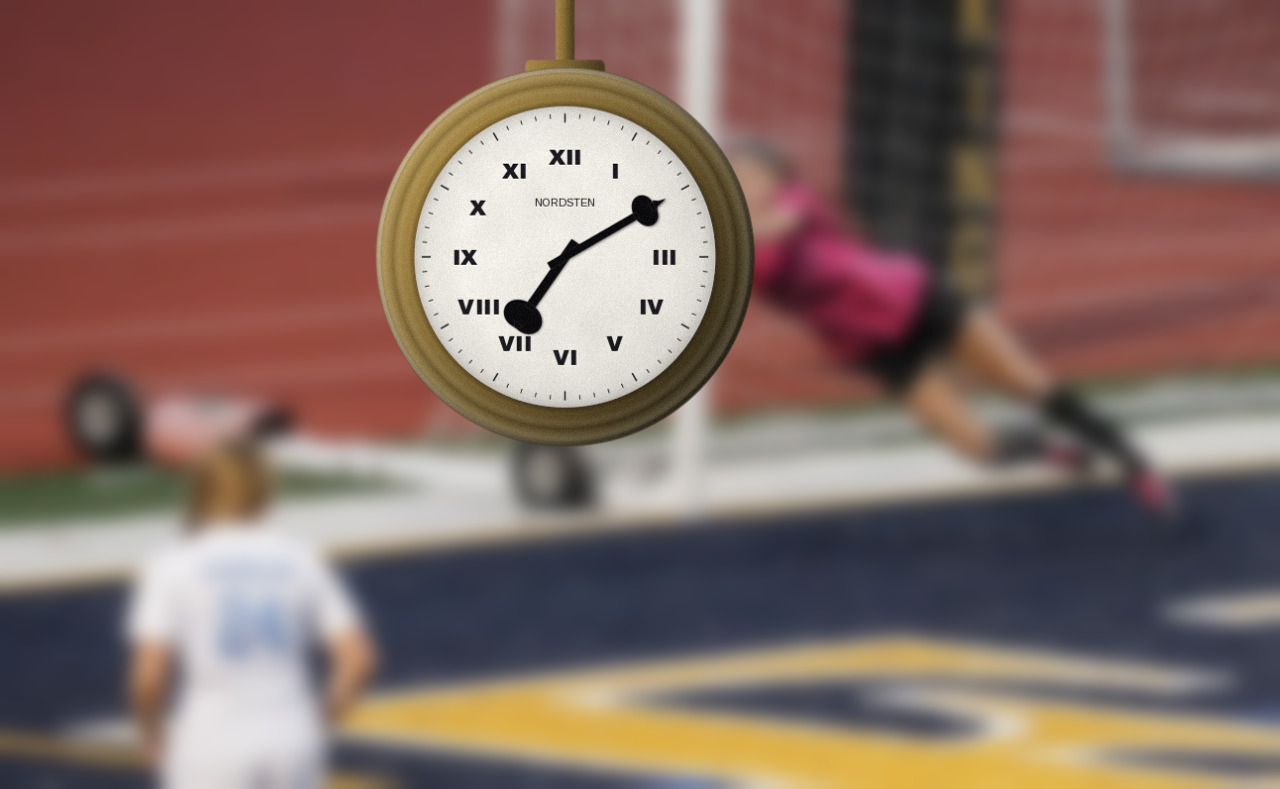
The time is {"hour": 7, "minute": 10}
